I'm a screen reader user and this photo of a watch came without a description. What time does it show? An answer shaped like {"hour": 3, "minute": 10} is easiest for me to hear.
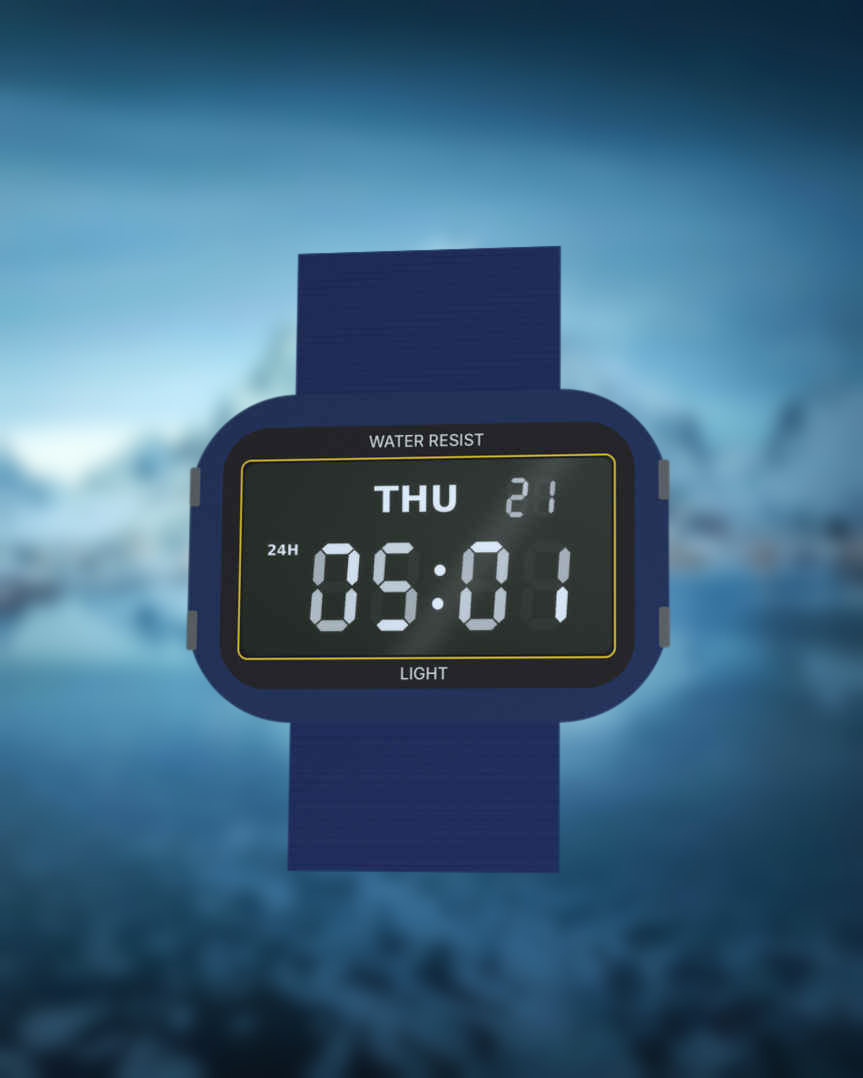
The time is {"hour": 5, "minute": 1}
